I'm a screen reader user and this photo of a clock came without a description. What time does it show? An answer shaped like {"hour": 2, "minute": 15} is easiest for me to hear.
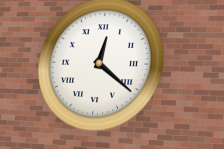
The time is {"hour": 12, "minute": 21}
